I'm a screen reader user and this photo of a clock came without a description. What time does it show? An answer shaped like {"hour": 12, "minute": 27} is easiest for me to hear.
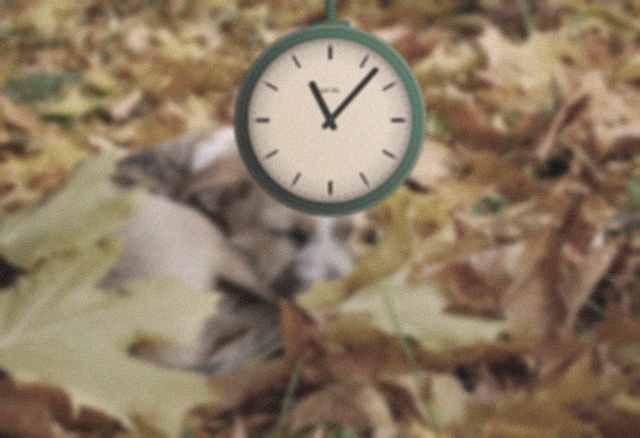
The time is {"hour": 11, "minute": 7}
